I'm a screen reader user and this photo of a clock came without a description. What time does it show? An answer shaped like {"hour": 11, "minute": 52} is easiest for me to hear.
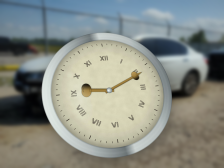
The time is {"hour": 9, "minute": 11}
